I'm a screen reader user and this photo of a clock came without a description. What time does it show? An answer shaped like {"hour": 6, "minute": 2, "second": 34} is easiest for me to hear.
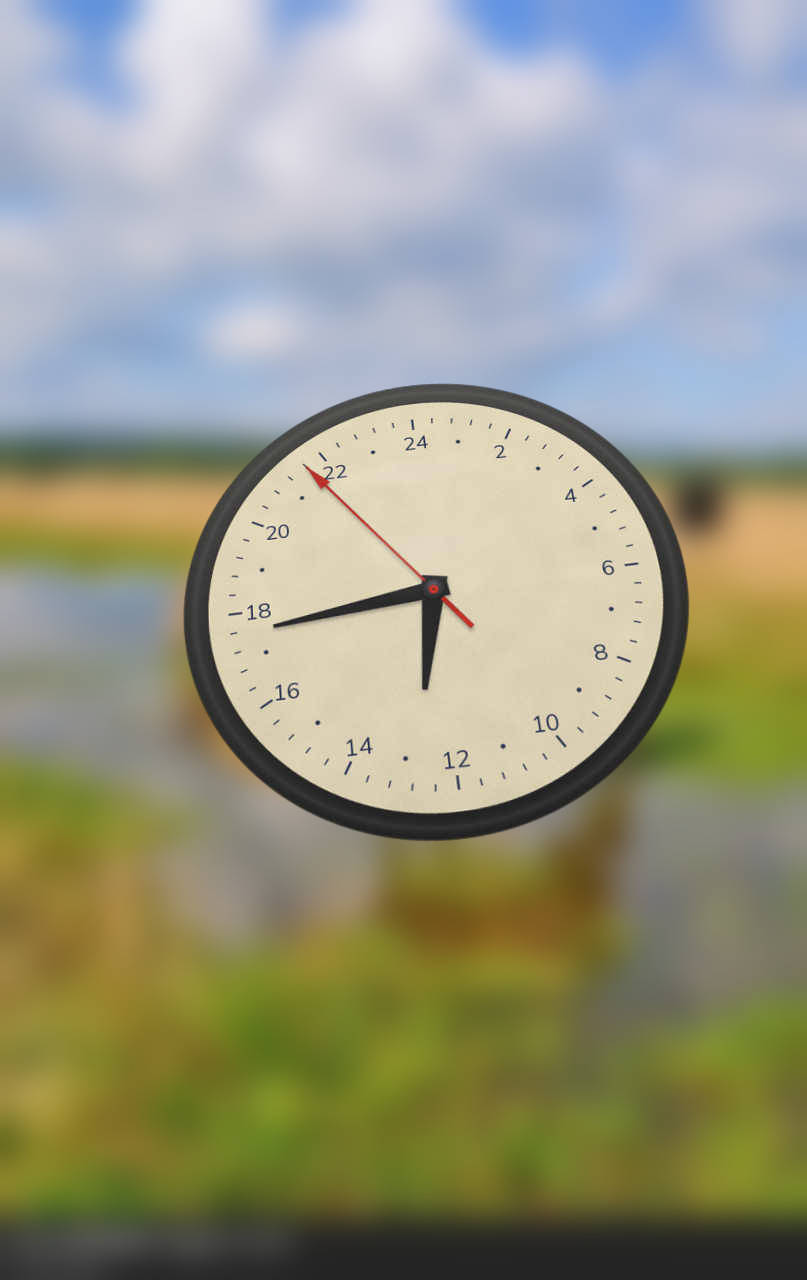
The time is {"hour": 12, "minute": 43, "second": 54}
